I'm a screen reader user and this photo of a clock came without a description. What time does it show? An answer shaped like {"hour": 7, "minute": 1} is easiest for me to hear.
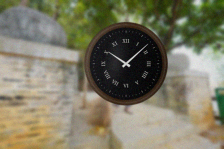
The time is {"hour": 10, "minute": 8}
